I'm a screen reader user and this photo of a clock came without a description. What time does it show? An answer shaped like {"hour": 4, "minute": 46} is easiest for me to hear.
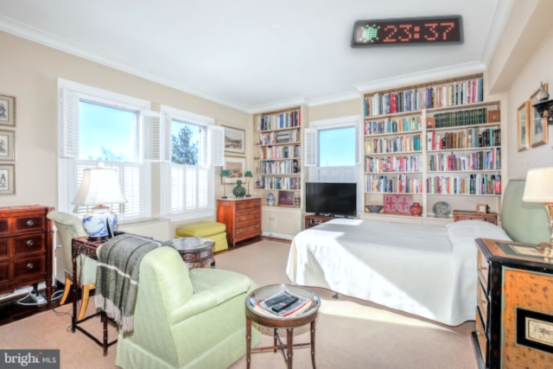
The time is {"hour": 23, "minute": 37}
